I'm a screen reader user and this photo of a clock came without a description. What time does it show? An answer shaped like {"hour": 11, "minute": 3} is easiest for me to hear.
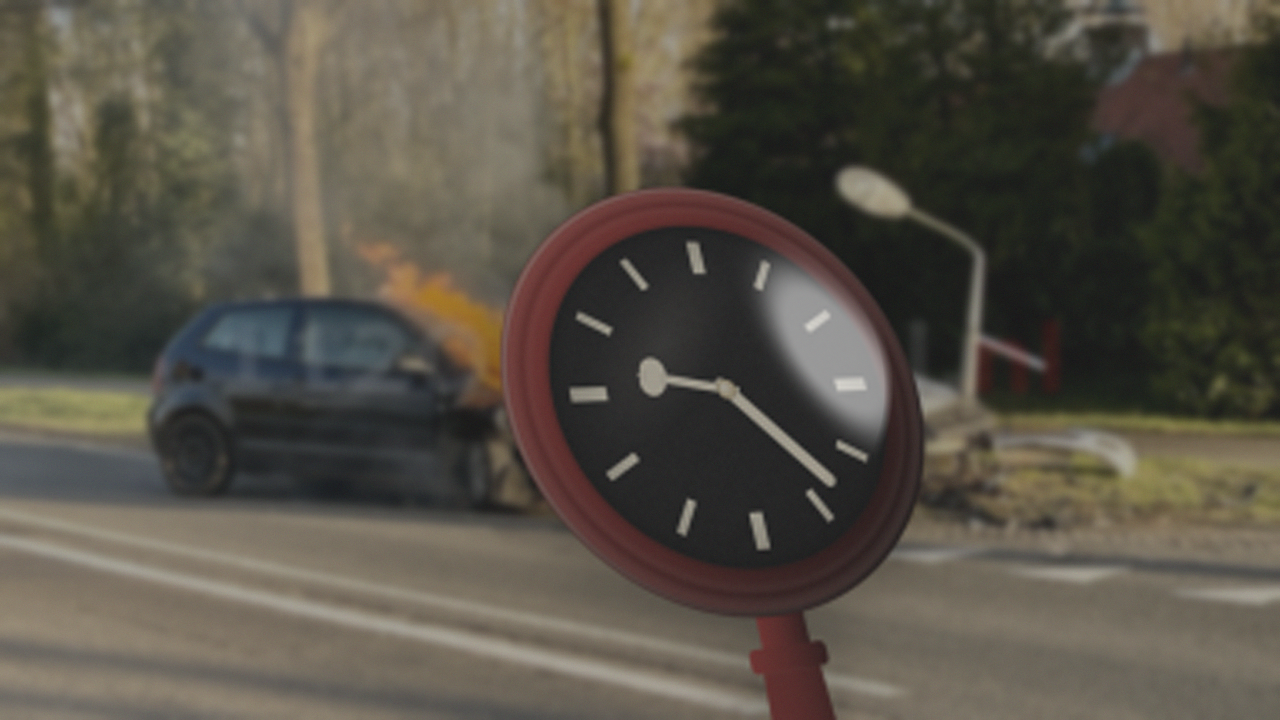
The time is {"hour": 9, "minute": 23}
